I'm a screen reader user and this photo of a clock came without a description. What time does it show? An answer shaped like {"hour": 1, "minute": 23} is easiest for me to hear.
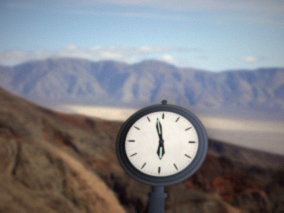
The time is {"hour": 5, "minute": 58}
